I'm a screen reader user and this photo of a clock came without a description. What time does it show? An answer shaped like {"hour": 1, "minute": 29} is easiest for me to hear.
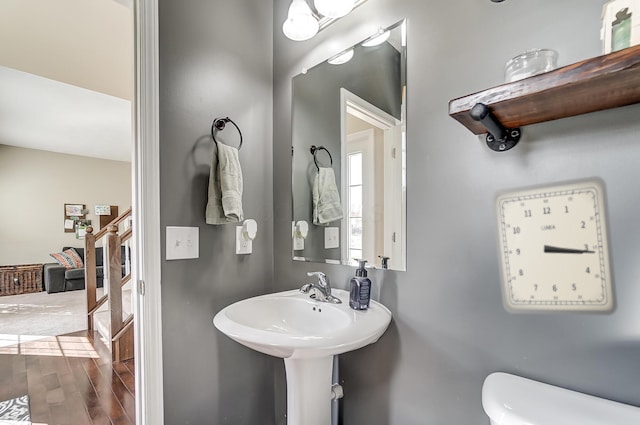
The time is {"hour": 3, "minute": 16}
